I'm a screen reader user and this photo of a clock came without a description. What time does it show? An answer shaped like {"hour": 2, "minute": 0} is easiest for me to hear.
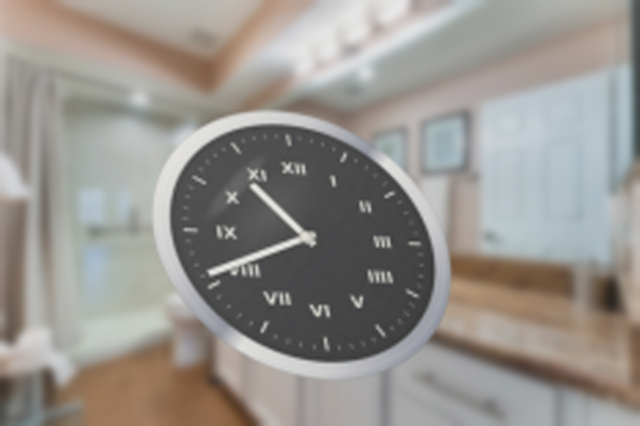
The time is {"hour": 10, "minute": 41}
